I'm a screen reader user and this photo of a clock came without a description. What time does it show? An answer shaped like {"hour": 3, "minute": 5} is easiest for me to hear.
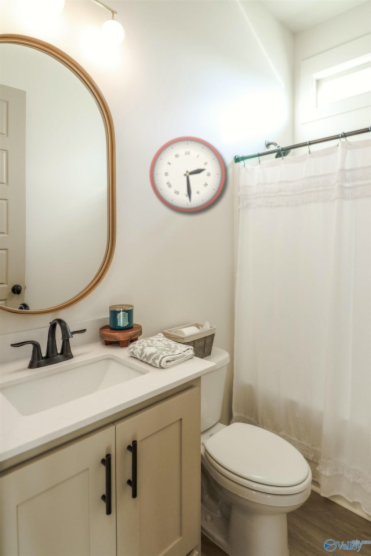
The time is {"hour": 2, "minute": 29}
